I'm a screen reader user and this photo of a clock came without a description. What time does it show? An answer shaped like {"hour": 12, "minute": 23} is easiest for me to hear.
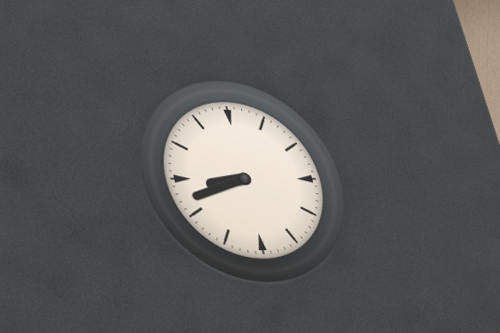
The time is {"hour": 8, "minute": 42}
